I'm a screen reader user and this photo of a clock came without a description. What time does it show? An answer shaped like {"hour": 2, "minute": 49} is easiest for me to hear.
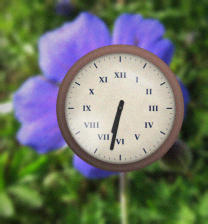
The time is {"hour": 6, "minute": 32}
